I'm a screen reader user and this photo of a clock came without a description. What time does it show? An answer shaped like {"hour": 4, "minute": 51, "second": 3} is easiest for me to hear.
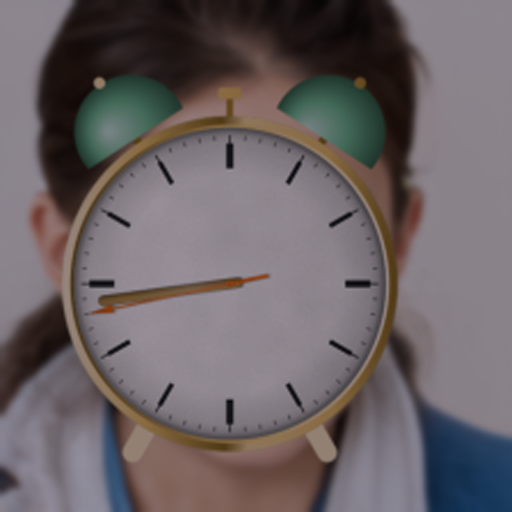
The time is {"hour": 8, "minute": 43, "second": 43}
